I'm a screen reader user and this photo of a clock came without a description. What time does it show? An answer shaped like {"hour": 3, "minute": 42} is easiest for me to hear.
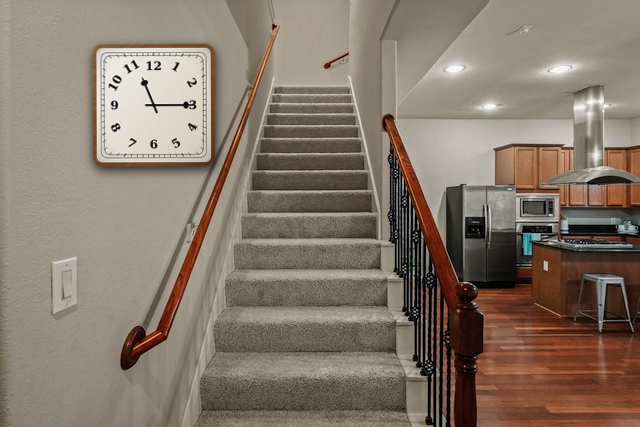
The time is {"hour": 11, "minute": 15}
